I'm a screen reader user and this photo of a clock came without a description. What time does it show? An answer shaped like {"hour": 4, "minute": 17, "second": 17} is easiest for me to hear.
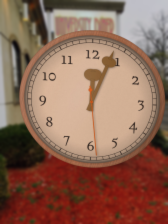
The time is {"hour": 12, "minute": 3, "second": 29}
